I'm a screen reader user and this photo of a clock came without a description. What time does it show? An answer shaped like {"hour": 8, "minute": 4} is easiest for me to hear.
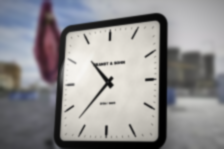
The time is {"hour": 10, "minute": 37}
